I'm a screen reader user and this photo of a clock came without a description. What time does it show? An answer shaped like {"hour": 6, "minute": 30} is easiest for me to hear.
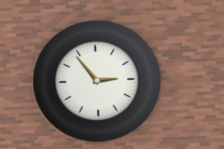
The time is {"hour": 2, "minute": 54}
